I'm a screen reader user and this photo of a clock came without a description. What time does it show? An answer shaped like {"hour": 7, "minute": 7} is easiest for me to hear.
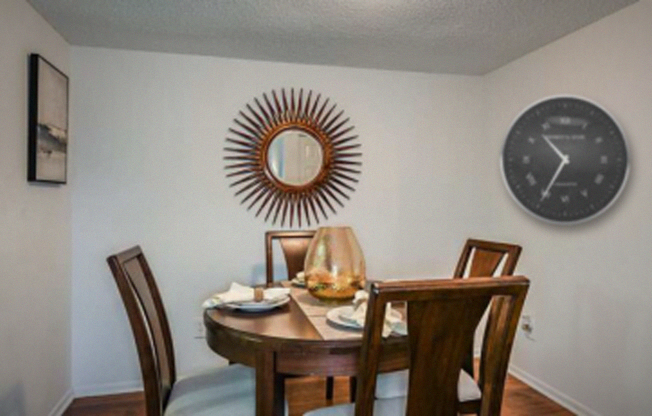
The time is {"hour": 10, "minute": 35}
